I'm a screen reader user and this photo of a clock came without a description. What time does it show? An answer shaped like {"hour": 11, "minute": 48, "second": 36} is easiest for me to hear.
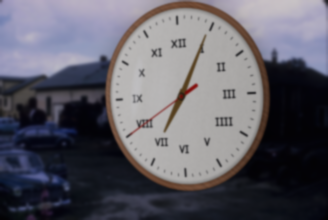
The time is {"hour": 7, "minute": 4, "second": 40}
